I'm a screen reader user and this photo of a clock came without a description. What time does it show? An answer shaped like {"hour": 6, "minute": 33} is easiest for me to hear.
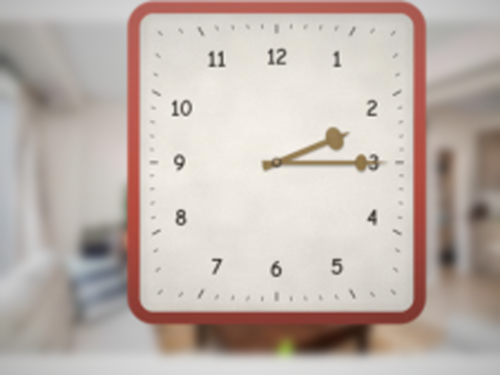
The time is {"hour": 2, "minute": 15}
